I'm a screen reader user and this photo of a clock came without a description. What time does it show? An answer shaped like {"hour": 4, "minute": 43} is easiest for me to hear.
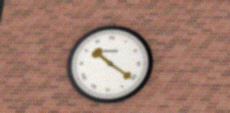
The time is {"hour": 10, "minute": 21}
